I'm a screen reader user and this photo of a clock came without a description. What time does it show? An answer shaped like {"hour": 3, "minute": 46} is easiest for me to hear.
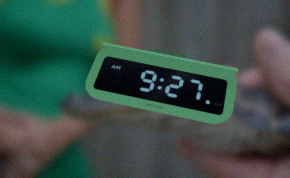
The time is {"hour": 9, "minute": 27}
